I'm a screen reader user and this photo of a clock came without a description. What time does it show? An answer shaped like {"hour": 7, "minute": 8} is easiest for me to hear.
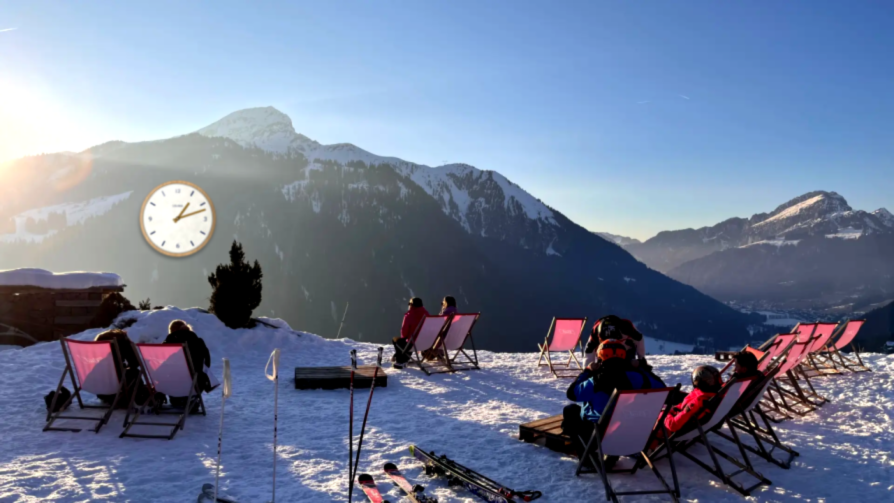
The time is {"hour": 1, "minute": 12}
